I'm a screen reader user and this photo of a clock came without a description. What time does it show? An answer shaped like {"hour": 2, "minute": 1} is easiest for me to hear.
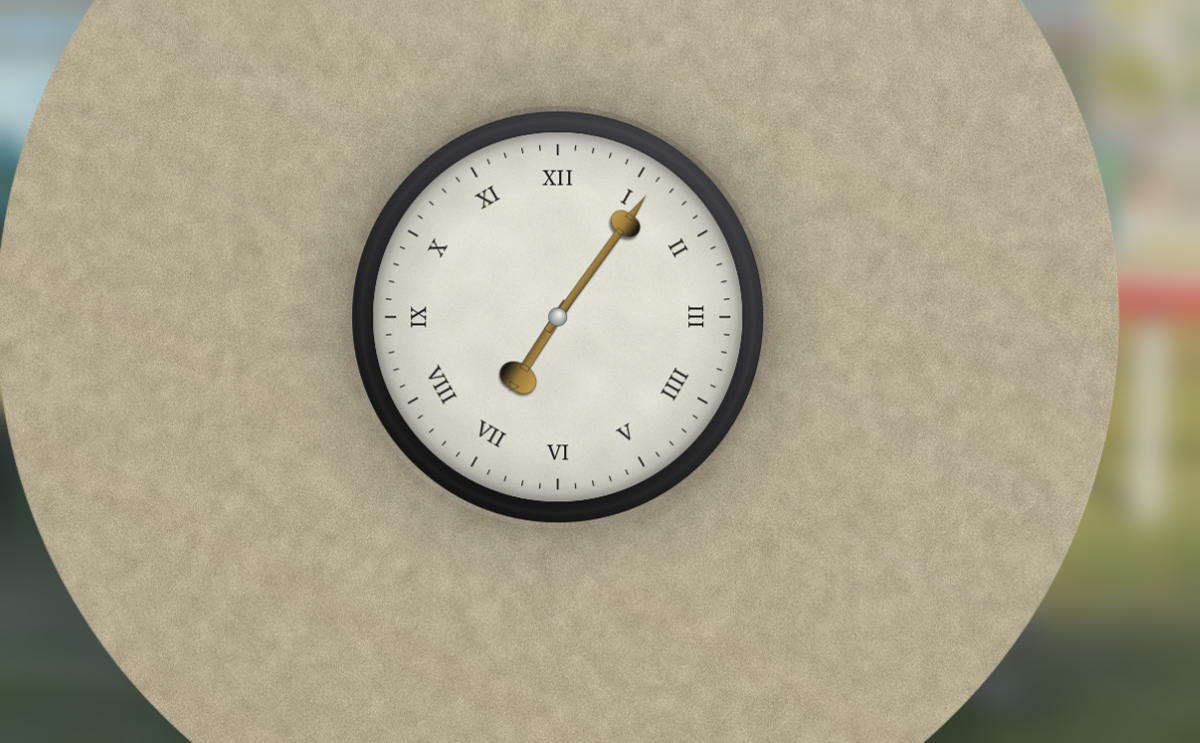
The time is {"hour": 7, "minute": 6}
